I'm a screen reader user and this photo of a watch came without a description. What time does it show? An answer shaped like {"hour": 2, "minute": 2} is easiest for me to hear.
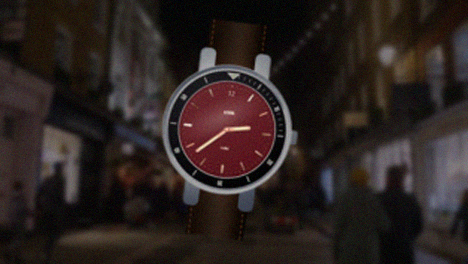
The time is {"hour": 2, "minute": 38}
